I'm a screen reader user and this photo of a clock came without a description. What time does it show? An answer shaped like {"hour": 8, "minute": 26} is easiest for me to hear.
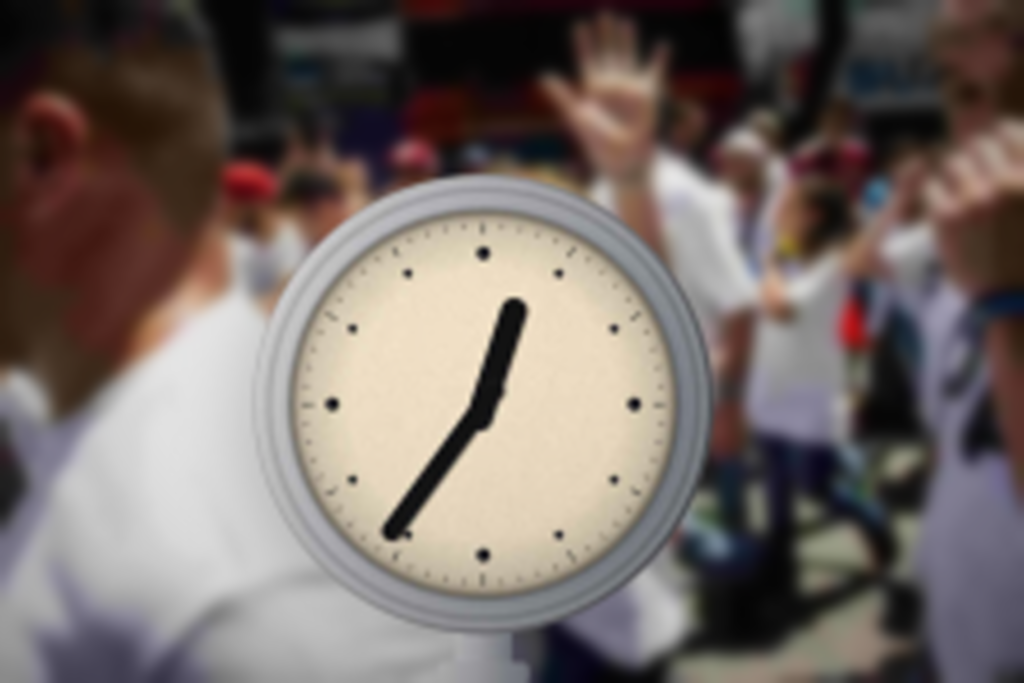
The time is {"hour": 12, "minute": 36}
